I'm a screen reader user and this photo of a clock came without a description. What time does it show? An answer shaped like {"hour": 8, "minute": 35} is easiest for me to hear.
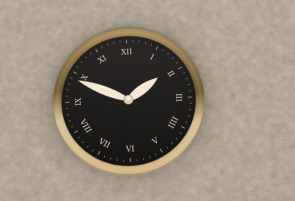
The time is {"hour": 1, "minute": 49}
